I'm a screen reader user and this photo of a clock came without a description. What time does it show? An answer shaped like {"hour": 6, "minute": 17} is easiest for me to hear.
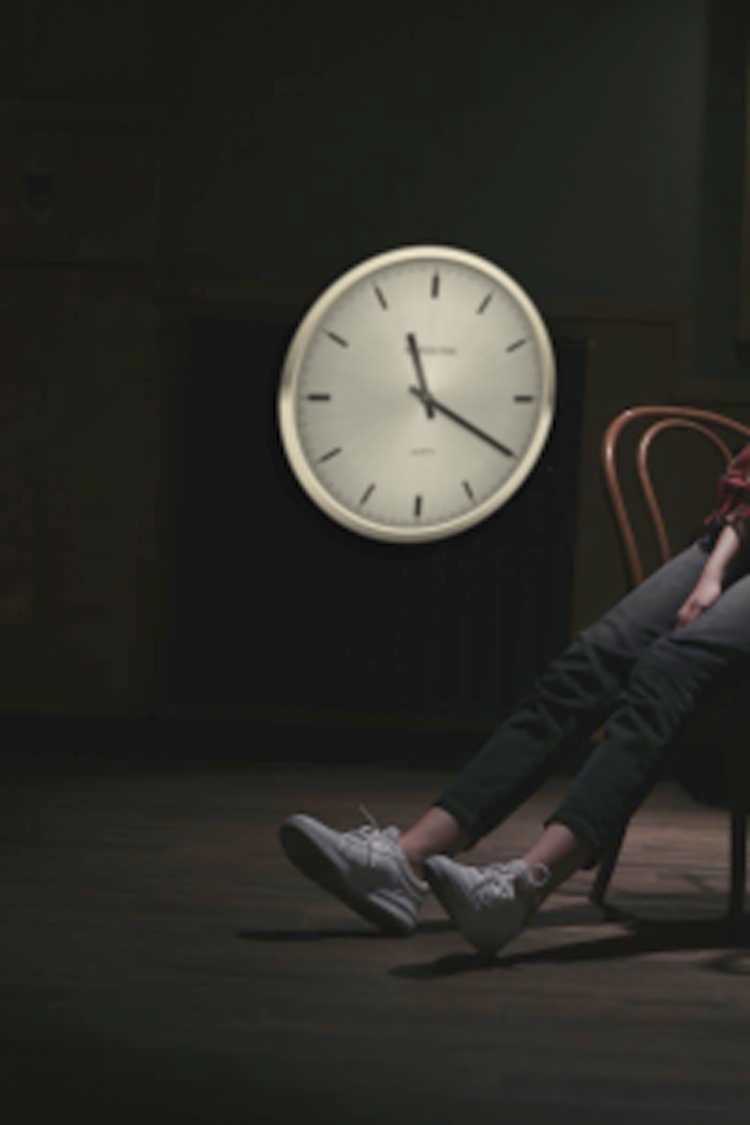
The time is {"hour": 11, "minute": 20}
